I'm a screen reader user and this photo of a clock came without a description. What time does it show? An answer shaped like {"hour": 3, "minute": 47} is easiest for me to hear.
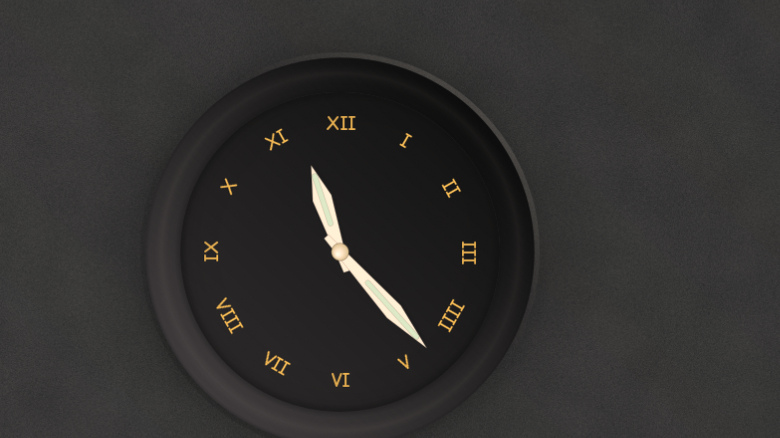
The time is {"hour": 11, "minute": 23}
